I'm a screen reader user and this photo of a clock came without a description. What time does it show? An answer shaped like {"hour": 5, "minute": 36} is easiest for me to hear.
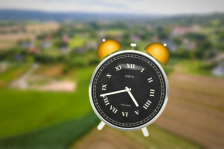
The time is {"hour": 4, "minute": 42}
